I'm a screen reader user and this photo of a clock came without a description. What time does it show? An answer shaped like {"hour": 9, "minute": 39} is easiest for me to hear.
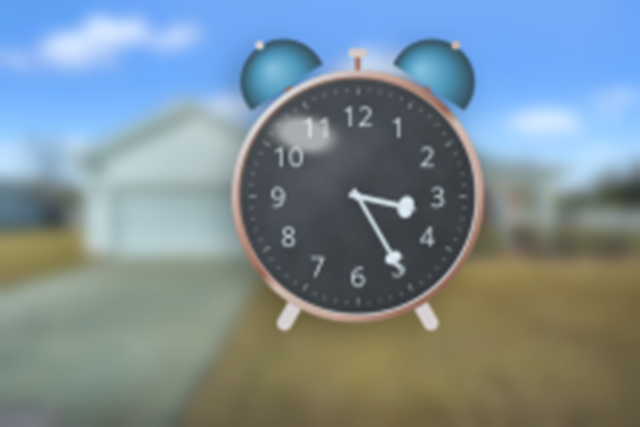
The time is {"hour": 3, "minute": 25}
